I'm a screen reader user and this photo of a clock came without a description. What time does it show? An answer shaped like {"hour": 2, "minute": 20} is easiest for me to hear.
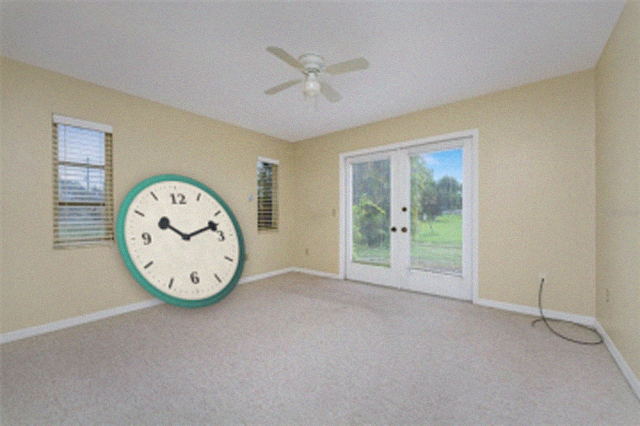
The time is {"hour": 10, "minute": 12}
